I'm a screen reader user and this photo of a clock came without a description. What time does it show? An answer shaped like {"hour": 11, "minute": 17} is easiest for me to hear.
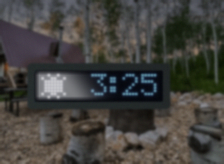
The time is {"hour": 3, "minute": 25}
